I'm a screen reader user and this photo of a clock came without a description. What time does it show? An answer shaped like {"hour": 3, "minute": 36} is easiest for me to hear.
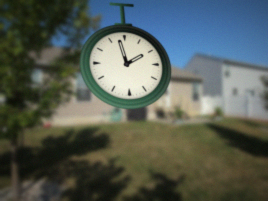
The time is {"hour": 1, "minute": 58}
